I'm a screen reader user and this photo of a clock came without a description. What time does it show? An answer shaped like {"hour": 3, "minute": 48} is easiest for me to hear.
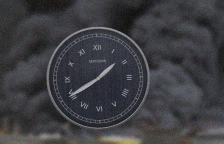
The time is {"hour": 1, "minute": 40}
